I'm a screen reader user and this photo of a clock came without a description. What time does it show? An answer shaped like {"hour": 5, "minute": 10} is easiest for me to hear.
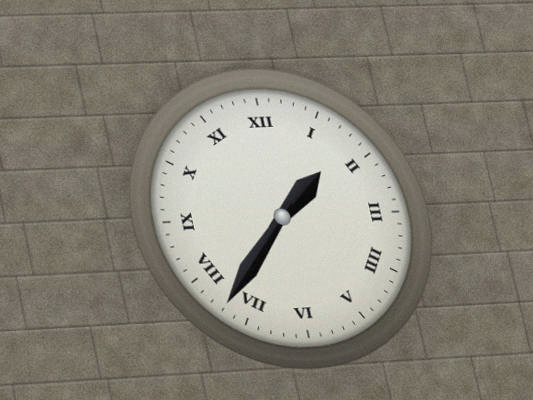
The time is {"hour": 1, "minute": 37}
